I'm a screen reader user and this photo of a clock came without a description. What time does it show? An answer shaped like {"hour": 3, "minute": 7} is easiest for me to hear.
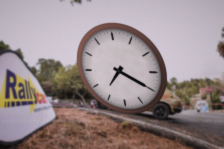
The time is {"hour": 7, "minute": 20}
